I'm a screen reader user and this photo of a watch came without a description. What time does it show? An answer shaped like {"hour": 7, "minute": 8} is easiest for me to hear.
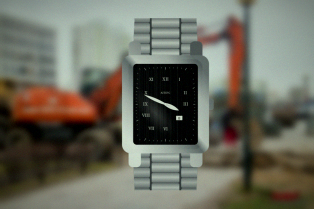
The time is {"hour": 3, "minute": 49}
